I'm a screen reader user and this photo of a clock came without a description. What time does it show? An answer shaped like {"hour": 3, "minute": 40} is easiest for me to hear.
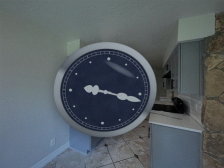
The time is {"hour": 9, "minute": 17}
